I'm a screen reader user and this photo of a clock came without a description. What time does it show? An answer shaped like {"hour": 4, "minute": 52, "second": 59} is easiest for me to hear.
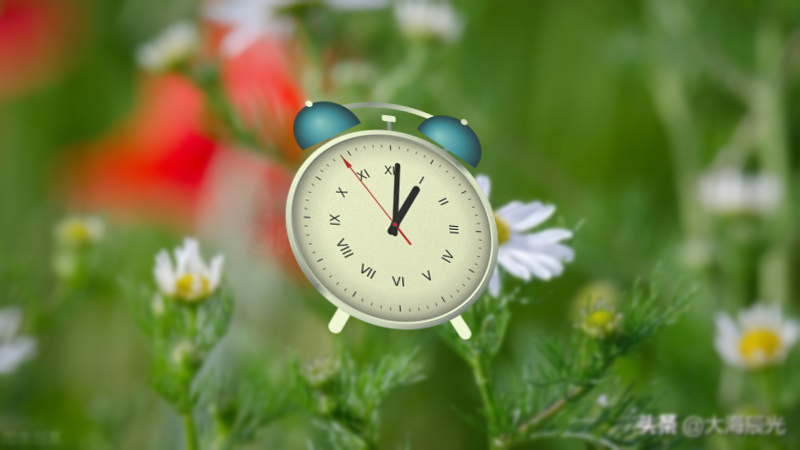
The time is {"hour": 1, "minute": 0, "second": 54}
